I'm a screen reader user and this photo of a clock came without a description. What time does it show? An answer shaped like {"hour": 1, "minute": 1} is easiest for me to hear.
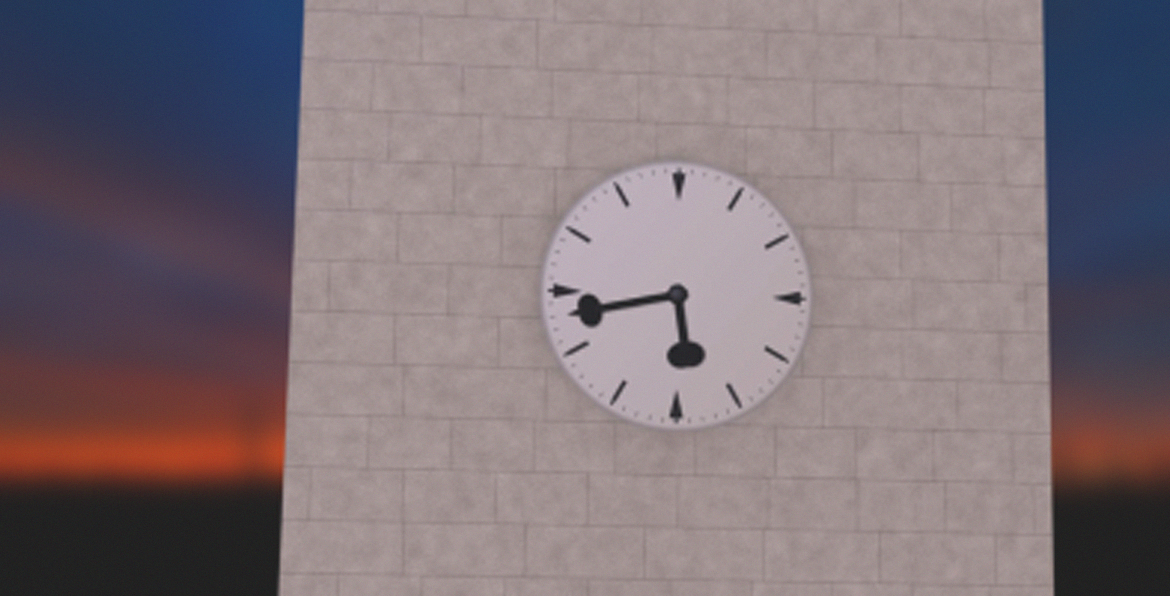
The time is {"hour": 5, "minute": 43}
